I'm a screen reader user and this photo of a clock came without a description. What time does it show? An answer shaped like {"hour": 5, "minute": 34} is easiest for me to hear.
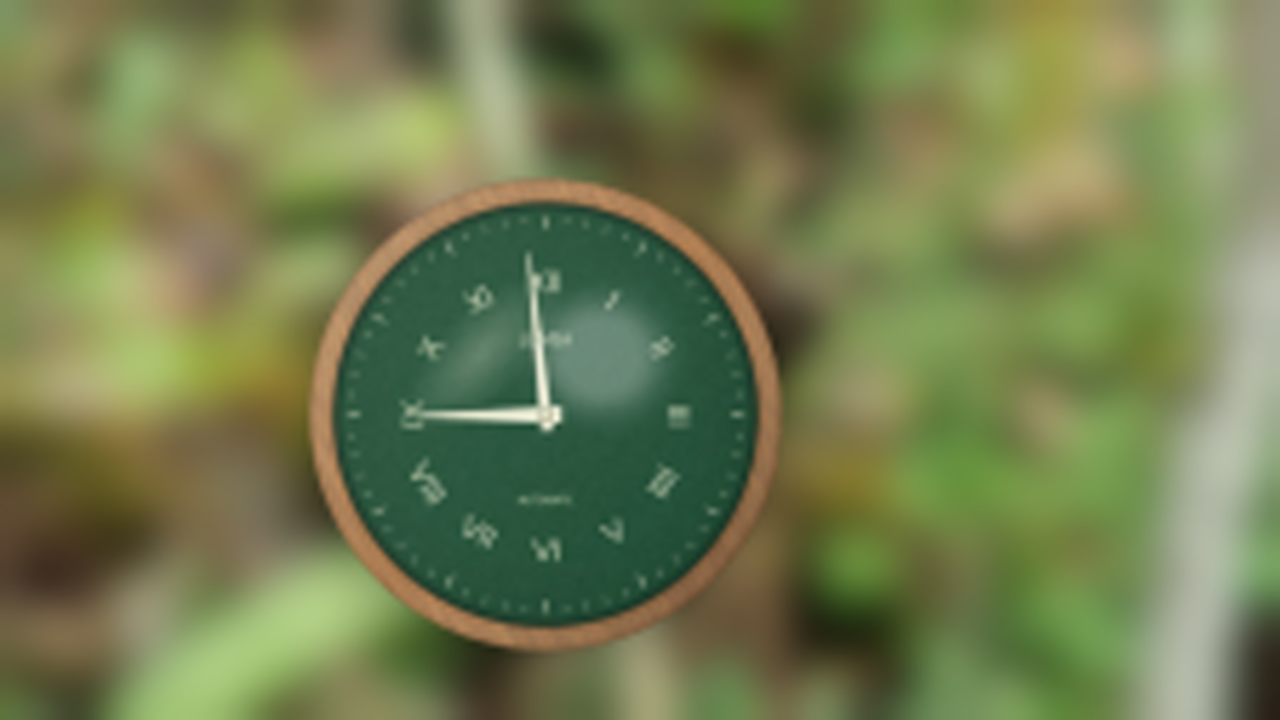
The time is {"hour": 8, "minute": 59}
